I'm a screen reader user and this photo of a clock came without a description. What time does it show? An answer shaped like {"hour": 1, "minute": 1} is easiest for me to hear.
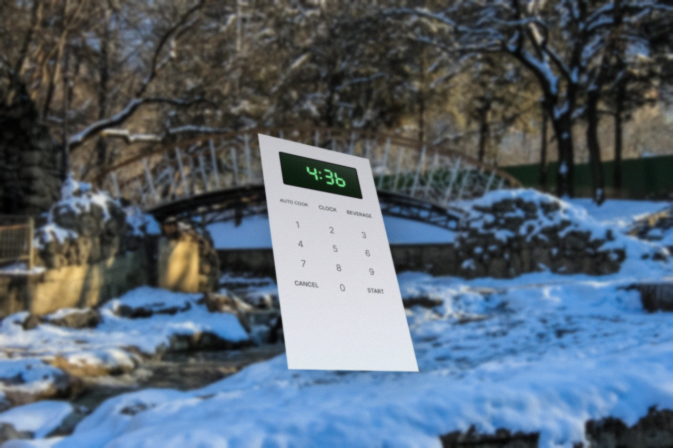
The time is {"hour": 4, "minute": 36}
